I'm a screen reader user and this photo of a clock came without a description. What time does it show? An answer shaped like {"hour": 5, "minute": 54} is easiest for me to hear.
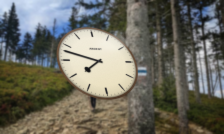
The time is {"hour": 7, "minute": 48}
